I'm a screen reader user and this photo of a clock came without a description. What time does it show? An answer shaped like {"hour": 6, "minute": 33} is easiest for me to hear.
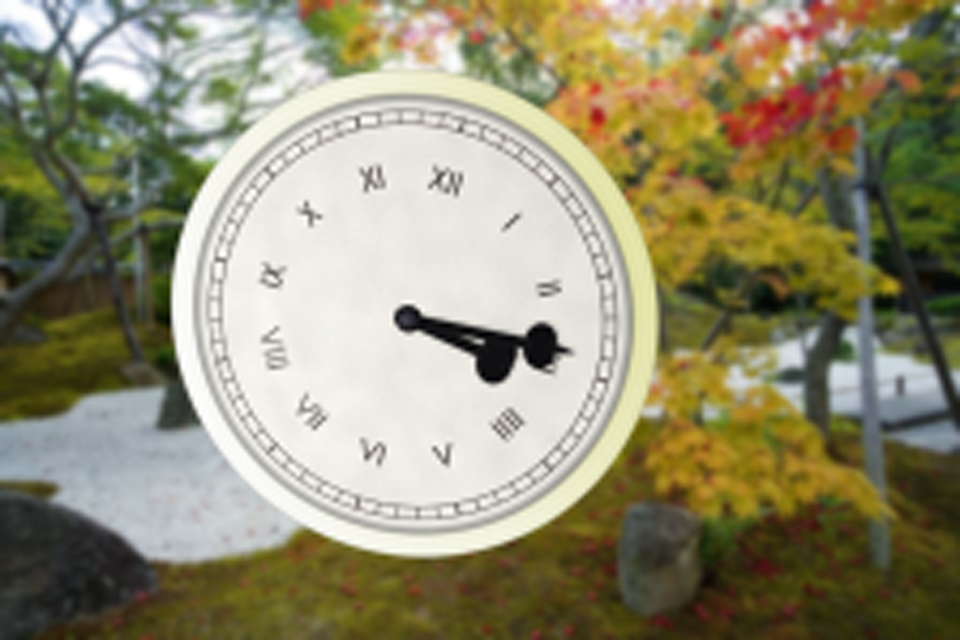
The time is {"hour": 3, "minute": 14}
